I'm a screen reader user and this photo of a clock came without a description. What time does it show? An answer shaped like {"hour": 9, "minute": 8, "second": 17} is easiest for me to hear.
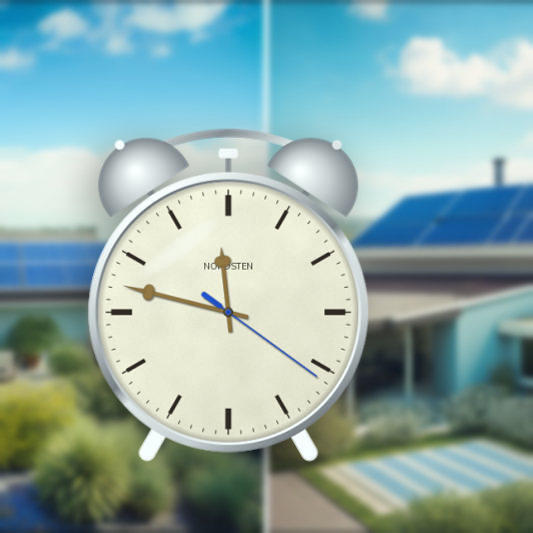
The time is {"hour": 11, "minute": 47, "second": 21}
